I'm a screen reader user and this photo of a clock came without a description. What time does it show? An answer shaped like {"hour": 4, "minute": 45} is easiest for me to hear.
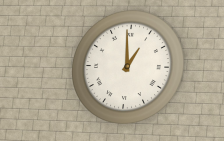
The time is {"hour": 12, "minute": 59}
